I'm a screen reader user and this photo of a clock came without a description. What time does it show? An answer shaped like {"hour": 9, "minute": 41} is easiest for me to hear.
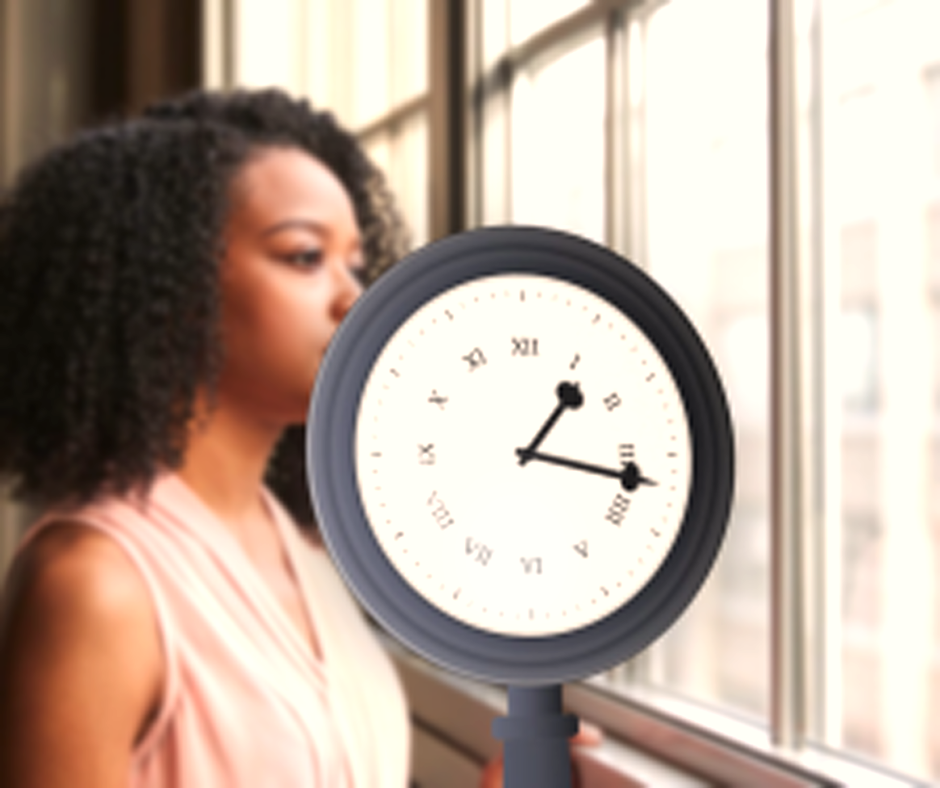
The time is {"hour": 1, "minute": 17}
